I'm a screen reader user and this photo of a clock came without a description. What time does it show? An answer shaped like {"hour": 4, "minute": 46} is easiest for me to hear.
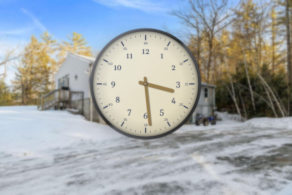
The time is {"hour": 3, "minute": 29}
